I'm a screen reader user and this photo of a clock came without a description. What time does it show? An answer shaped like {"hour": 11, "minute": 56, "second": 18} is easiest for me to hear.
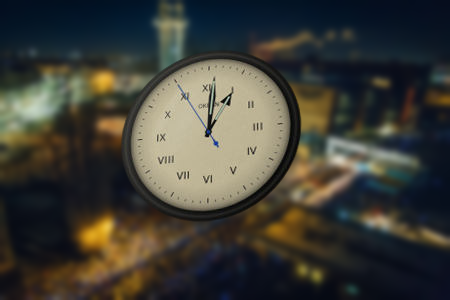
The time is {"hour": 1, "minute": 0, "second": 55}
